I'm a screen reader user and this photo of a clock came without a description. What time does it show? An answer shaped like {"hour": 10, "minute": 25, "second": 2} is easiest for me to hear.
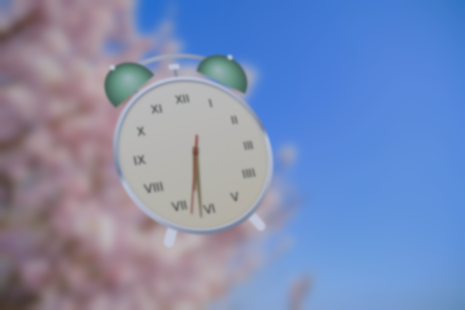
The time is {"hour": 6, "minute": 31, "second": 33}
